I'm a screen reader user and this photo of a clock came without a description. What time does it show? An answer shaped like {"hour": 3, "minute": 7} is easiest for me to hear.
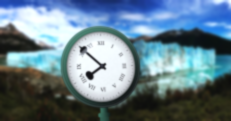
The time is {"hour": 7, "minute": 52}
